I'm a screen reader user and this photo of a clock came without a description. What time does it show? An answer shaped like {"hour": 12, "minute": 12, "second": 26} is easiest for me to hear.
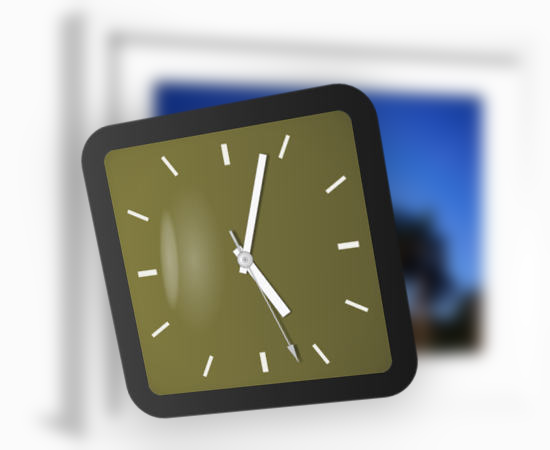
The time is {"hour": 5, "minute": 3, "second": 27}
